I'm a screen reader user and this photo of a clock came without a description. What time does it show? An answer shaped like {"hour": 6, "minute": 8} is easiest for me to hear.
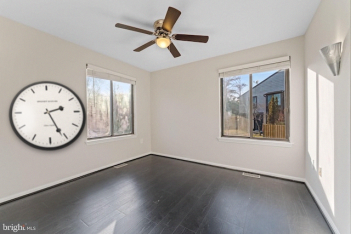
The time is {"hour": 2, "minute": 26}
